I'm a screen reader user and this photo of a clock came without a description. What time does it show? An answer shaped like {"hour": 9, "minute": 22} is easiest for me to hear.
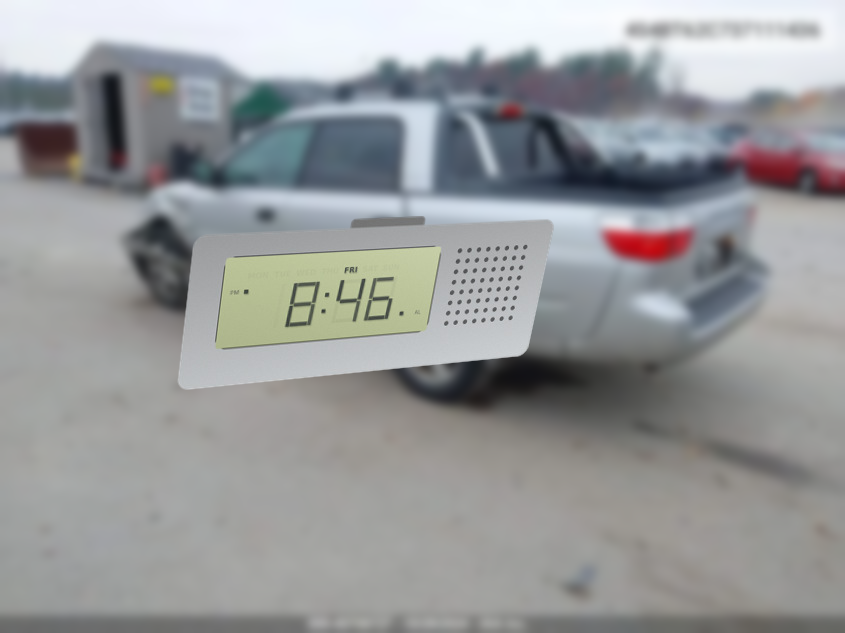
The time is {"hour": 8, "minute": 46}
